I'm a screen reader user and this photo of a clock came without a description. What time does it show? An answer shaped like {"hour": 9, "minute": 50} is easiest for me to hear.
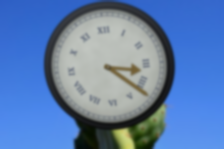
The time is {"hour": 3, "minute": 22}
